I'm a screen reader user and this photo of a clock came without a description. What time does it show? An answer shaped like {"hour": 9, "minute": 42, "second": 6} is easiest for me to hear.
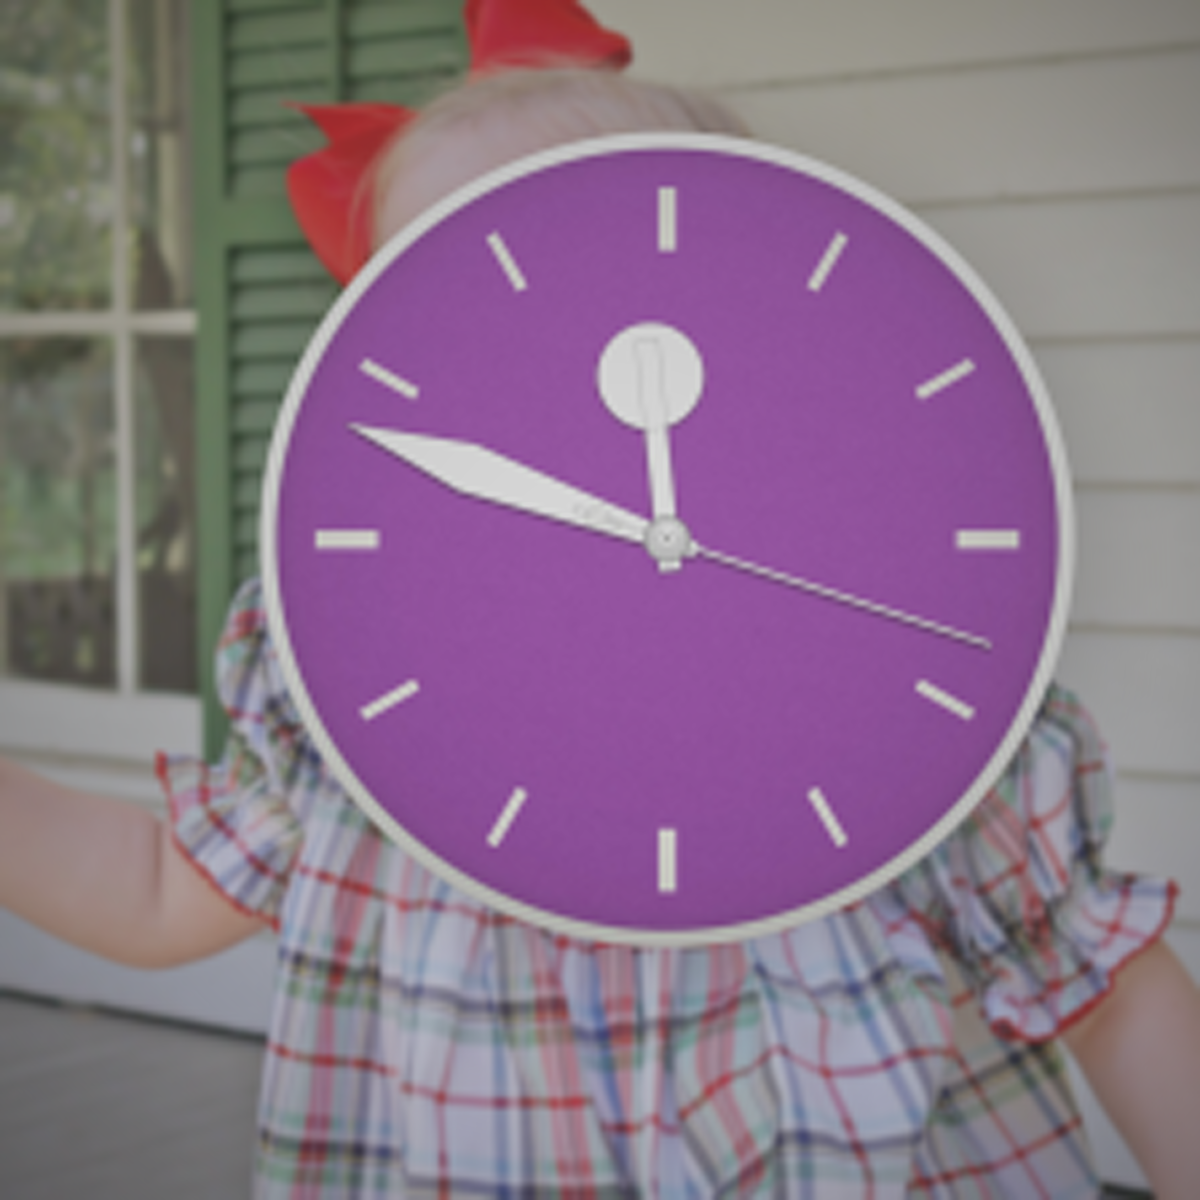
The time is {"hour": 11, "minute": 48, "second": 18}
